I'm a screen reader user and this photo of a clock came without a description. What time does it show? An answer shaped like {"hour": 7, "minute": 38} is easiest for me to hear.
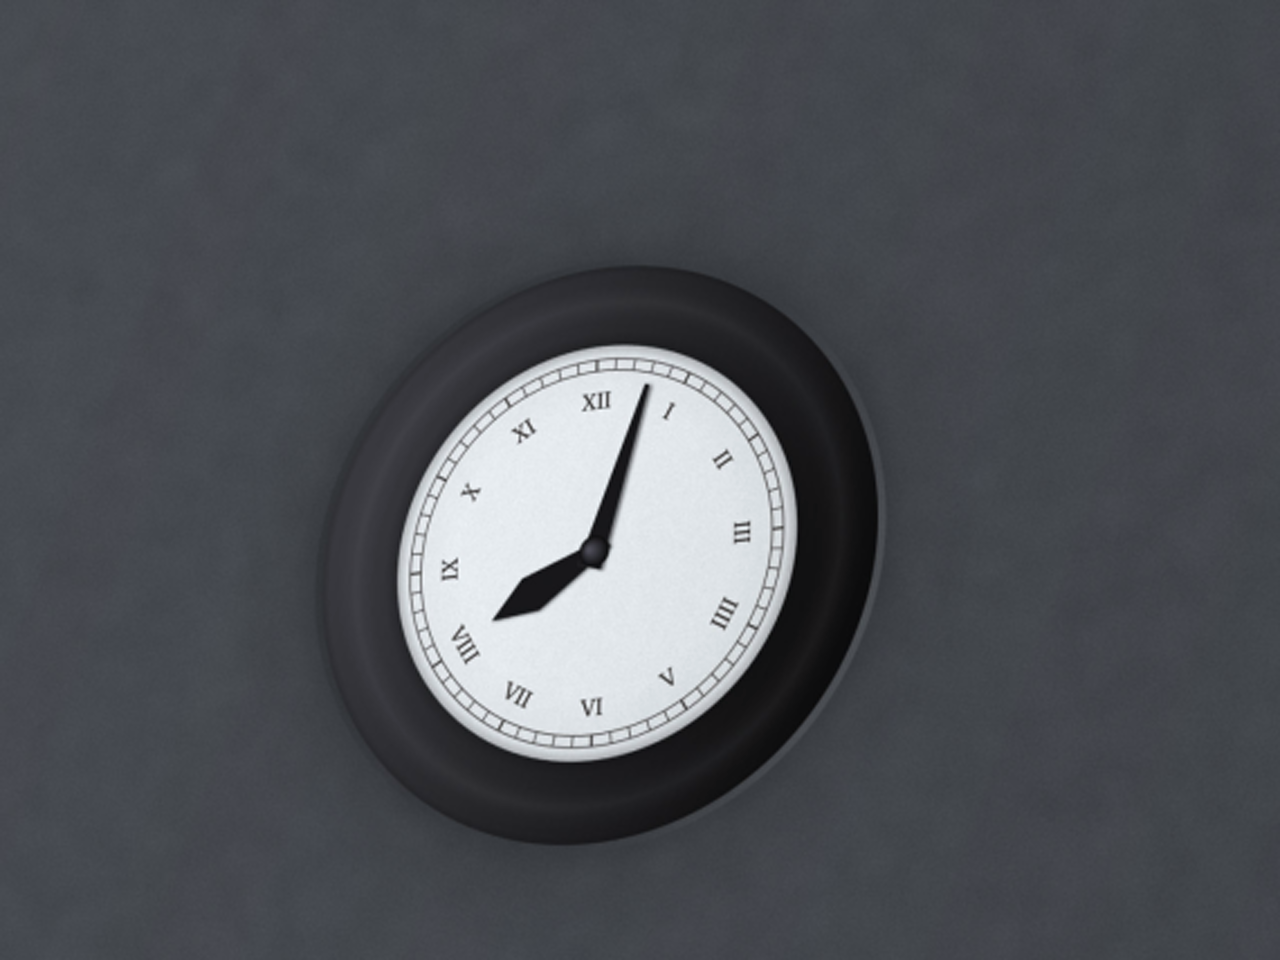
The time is {"hour": 8, "minute": 3}
